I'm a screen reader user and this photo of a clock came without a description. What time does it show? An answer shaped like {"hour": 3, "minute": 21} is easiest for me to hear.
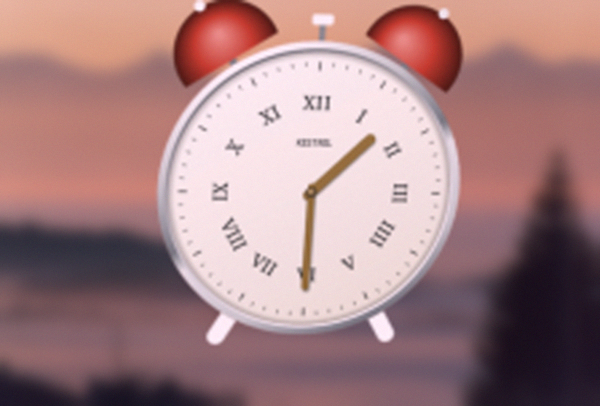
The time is {"hour": 1, "minute": 30}
